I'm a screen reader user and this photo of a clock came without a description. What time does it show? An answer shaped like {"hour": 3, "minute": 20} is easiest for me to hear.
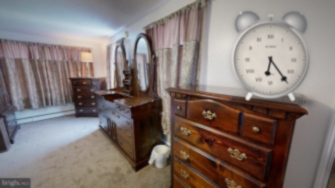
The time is {"hour": 6, "minute": 24}
